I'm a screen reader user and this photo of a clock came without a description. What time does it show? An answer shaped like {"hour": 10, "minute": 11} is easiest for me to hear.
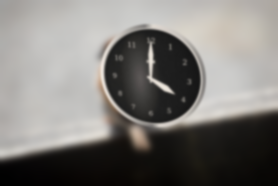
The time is {"hour": 4, "minute": 0}
